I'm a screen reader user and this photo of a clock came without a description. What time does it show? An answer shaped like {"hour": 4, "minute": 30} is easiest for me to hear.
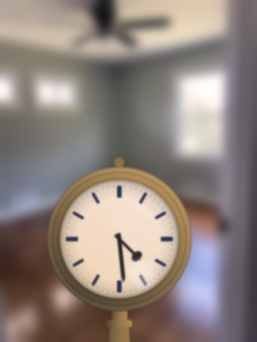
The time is {"hour": 4, "minute": 29}
